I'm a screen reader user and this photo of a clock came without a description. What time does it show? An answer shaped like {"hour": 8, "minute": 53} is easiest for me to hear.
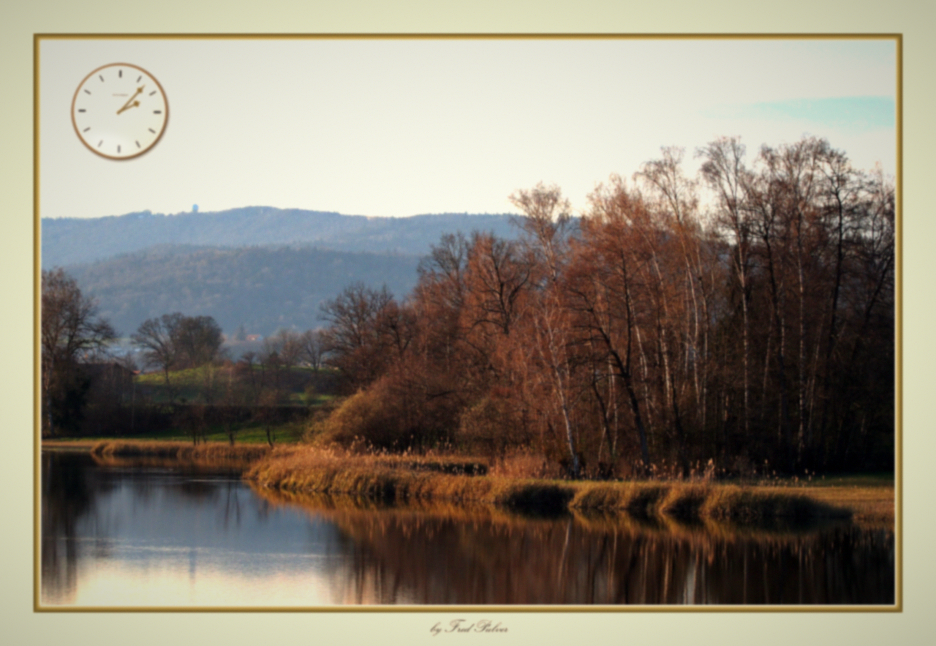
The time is {"hour": 2, "minute": 7}
